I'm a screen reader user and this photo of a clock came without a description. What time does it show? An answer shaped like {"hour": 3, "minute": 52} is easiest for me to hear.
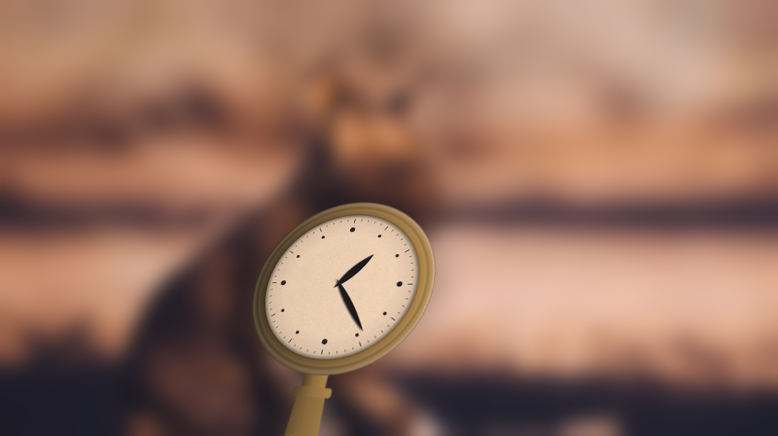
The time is {"hour": 1, "minute": 24}
